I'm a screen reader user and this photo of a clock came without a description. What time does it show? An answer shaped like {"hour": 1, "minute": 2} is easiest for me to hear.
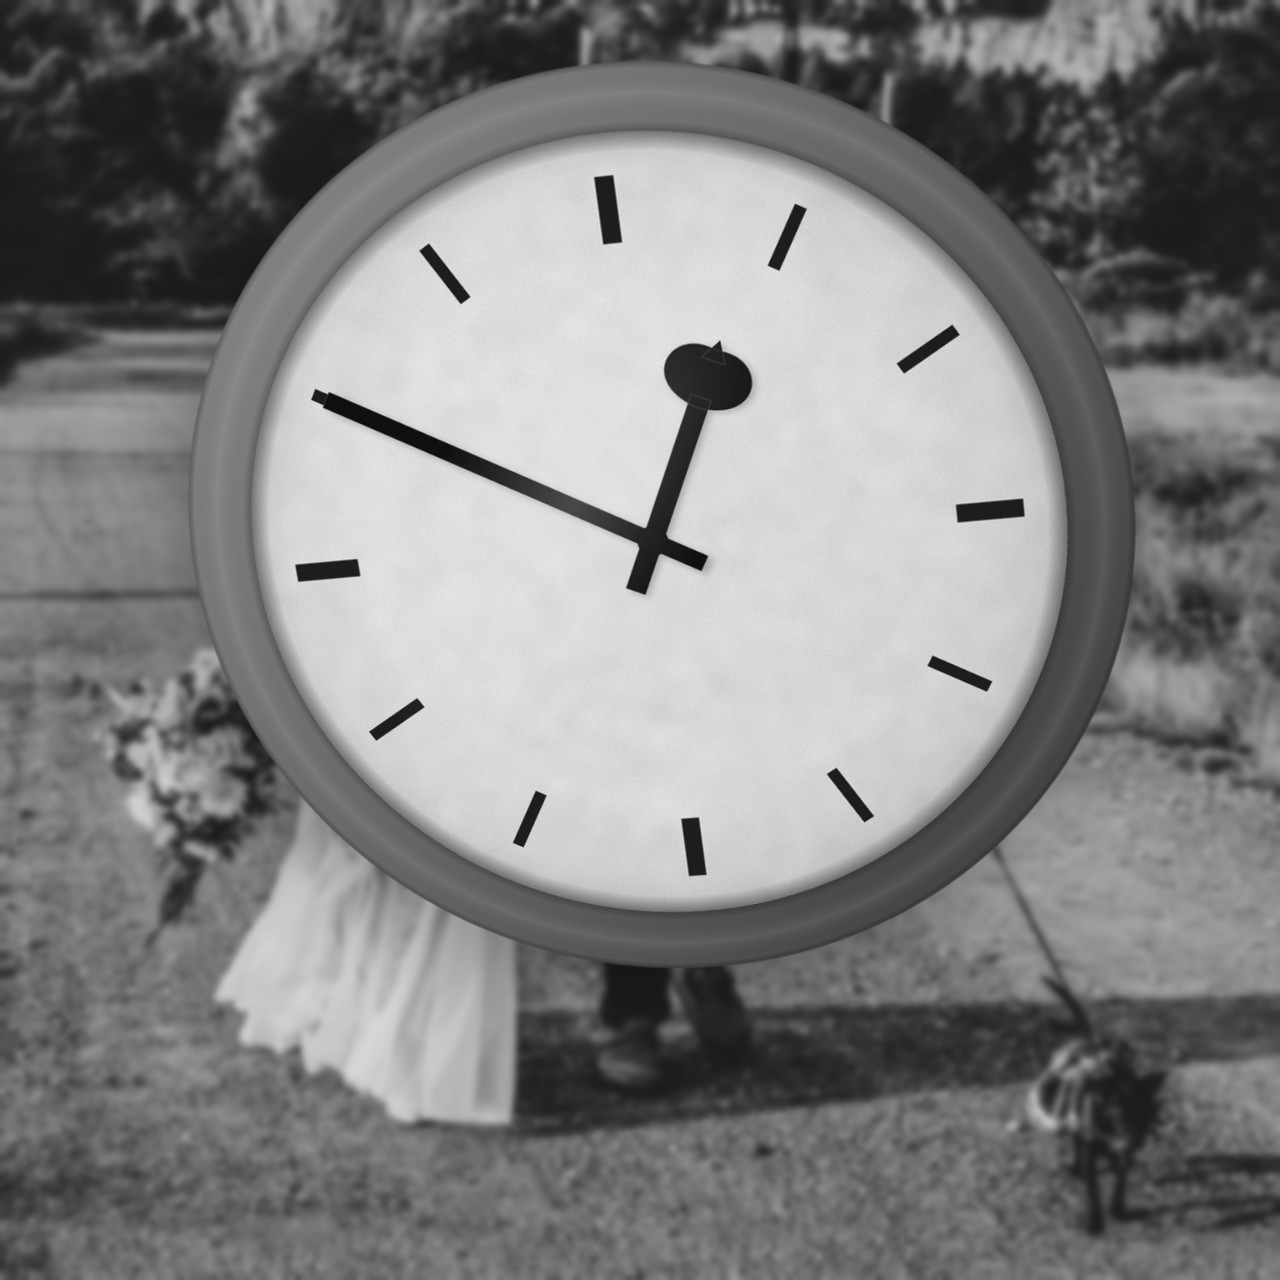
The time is {"hour": 12, "minute": 50}
